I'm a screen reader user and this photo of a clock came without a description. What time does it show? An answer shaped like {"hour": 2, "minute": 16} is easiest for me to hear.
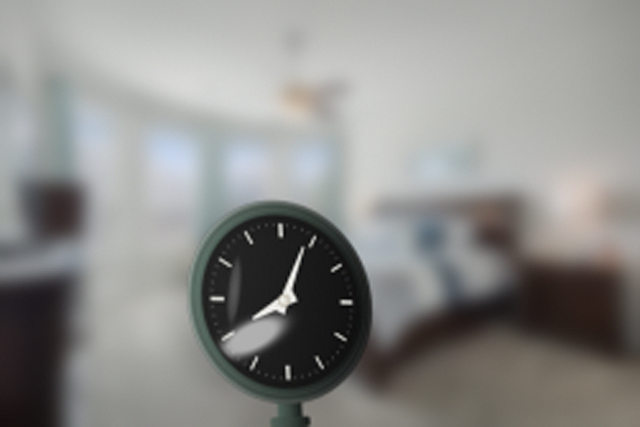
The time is {"hour": 8, "minute": 4}
